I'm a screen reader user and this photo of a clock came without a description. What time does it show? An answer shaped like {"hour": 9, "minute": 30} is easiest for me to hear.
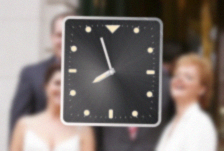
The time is {"hour": 7, "minute": 57}
